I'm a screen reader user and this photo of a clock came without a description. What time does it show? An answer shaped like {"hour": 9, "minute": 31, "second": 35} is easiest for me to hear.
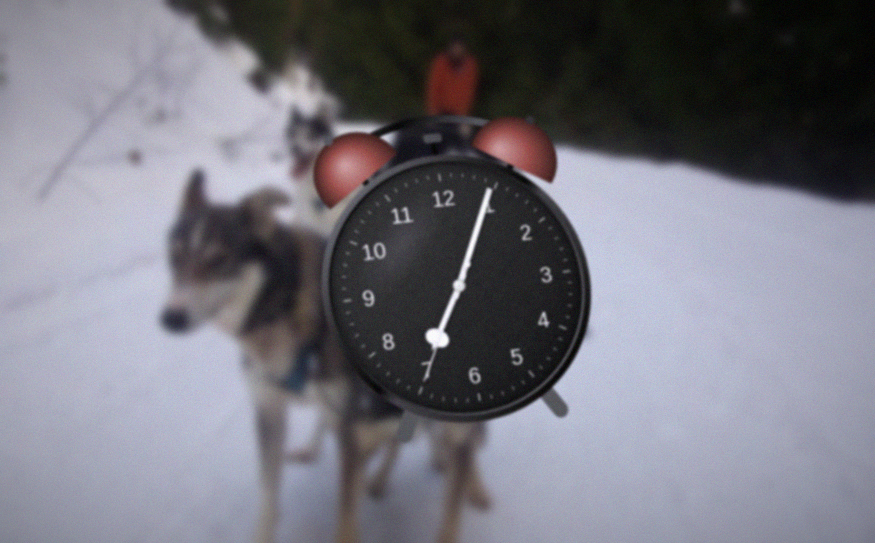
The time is {"hour": 7, "minute": 4, "second": 35}
